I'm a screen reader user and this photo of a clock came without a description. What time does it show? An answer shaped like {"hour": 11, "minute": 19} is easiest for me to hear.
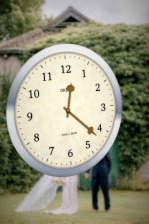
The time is {"hour": 12, "minute": 22}
